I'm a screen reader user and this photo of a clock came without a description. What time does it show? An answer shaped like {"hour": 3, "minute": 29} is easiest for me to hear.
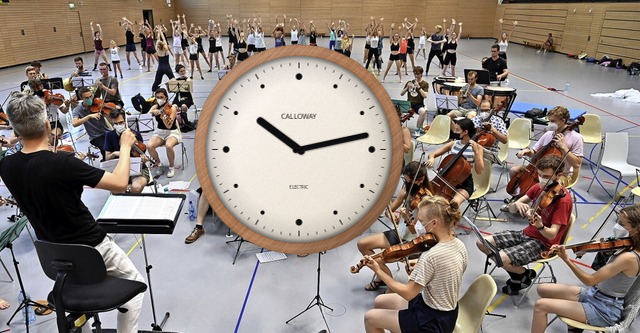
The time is {"hour": 10, "minute": 13}
